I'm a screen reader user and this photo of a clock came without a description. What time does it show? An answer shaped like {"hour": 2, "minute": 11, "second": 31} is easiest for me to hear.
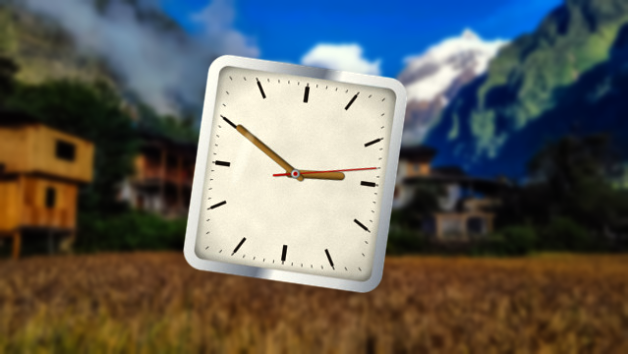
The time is {"hour": 2, "minute": 50, "second": 13}
